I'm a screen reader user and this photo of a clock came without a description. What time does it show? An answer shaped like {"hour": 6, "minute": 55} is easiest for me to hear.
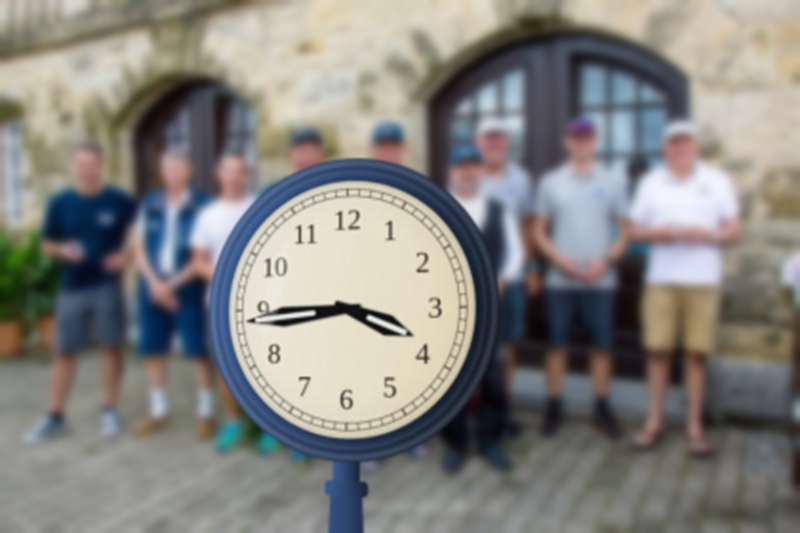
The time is {"hour": 3, "minute": 44}
